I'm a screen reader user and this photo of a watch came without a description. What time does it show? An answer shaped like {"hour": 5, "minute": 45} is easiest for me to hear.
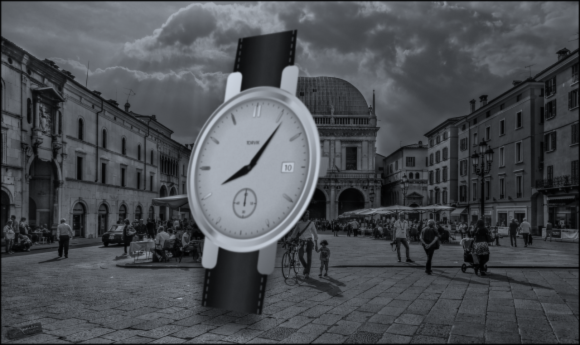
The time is {"hour": 8, "minute": 6}
